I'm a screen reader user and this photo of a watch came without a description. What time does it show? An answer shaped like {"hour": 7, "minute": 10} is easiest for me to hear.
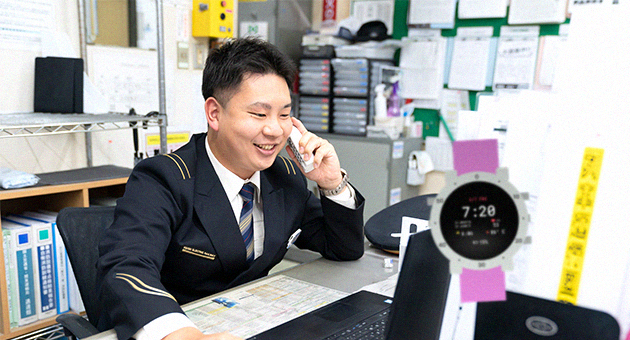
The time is {"hour": 7, "minute": 20}
